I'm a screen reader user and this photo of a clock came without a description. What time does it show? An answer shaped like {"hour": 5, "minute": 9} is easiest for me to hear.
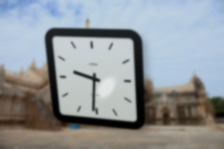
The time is {"hour": 9, "minute": 31}
